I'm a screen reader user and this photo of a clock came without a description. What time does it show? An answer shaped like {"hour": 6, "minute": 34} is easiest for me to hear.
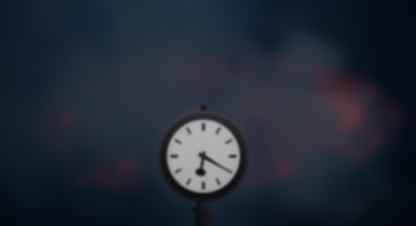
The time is {"hour": 6, "minute": 20}
